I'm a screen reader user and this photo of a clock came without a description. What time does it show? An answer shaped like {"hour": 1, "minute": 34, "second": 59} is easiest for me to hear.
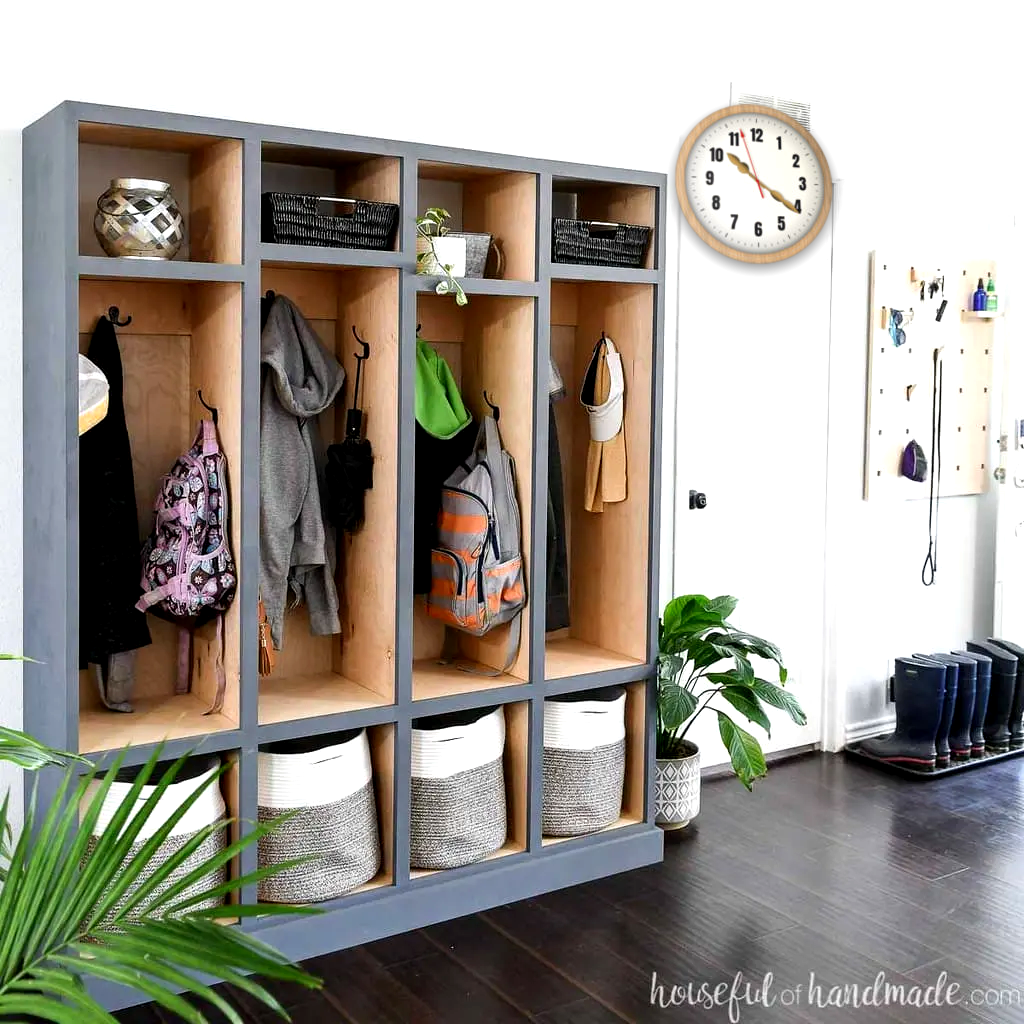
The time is {"hour": 10, "minute": 20, "second": 57}
